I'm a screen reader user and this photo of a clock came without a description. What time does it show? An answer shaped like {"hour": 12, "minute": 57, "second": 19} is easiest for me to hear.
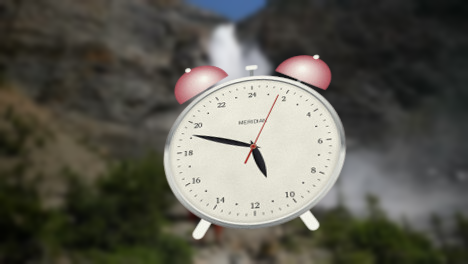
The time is {"hour": 10, "minute": 48, "second": 4}
